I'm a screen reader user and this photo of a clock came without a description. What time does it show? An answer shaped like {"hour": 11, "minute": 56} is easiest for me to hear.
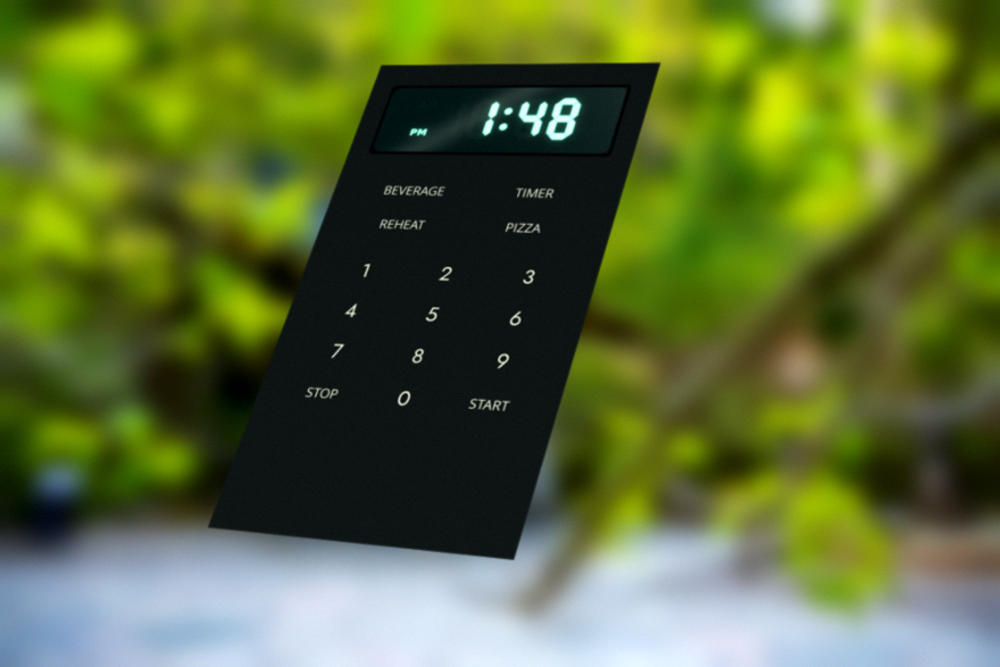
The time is {"hour": 1, "minute": 48}
